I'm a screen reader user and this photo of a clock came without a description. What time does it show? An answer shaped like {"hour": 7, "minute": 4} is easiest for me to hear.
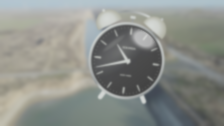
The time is {"hour": 10, "minute": 42}
